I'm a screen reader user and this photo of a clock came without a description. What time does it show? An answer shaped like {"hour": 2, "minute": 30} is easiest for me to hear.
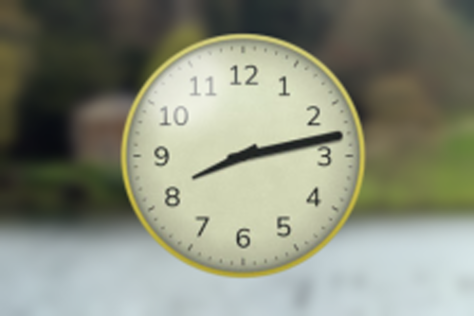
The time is {"hour": 8, "minute": 13}
